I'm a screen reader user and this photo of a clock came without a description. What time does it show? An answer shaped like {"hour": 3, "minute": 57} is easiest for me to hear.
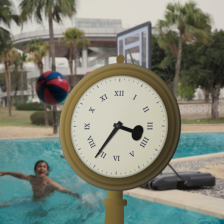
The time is {"hour": 3, "minute": 36}
